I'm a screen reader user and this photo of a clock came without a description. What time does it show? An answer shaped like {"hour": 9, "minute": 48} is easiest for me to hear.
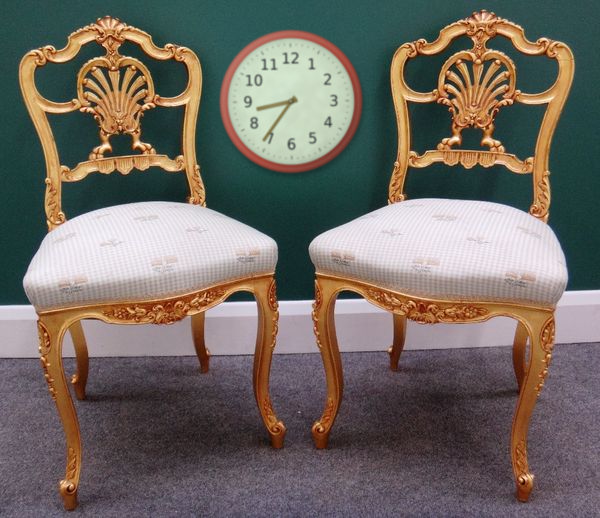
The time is {"hour": 8, "minute": 36}
